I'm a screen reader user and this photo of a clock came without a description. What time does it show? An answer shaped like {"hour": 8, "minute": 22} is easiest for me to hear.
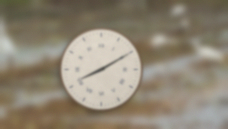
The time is {"hour": 8, "minute": 10}
